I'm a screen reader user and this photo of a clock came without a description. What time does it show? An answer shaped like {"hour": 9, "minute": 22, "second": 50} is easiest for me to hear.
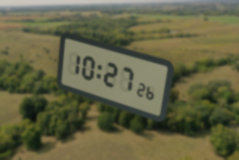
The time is {"hour": 10, "minute": 27, "second": 26}
